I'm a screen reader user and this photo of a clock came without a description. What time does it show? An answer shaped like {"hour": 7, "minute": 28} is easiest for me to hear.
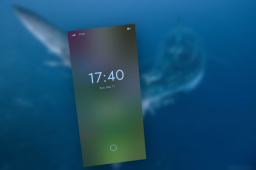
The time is {"hour": 17, "minute": 40}
